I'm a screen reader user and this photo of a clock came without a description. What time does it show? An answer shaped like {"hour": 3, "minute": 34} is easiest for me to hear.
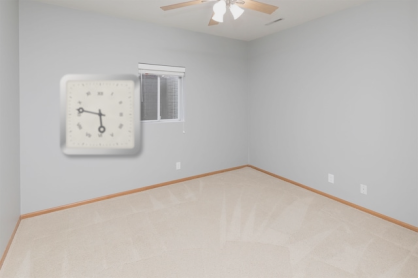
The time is {"hour": 5, "minute": 47}
